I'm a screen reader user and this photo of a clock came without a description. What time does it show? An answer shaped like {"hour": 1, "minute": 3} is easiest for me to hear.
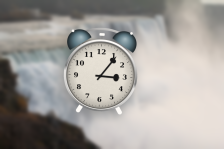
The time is {"hour": 3, "minute": 6}
